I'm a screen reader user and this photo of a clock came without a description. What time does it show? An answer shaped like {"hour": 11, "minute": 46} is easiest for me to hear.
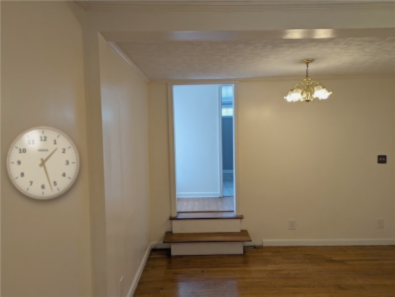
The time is {"hour": 1, "minute": 27}
